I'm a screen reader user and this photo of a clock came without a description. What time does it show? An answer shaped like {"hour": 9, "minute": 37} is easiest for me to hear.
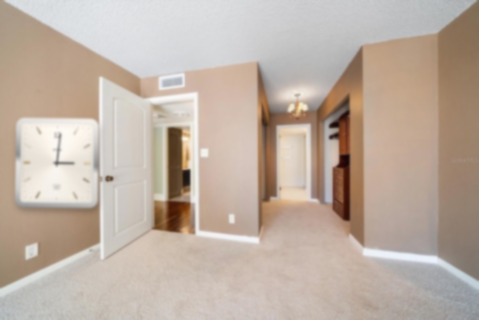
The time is {"hour": 3, "minute": 1}
